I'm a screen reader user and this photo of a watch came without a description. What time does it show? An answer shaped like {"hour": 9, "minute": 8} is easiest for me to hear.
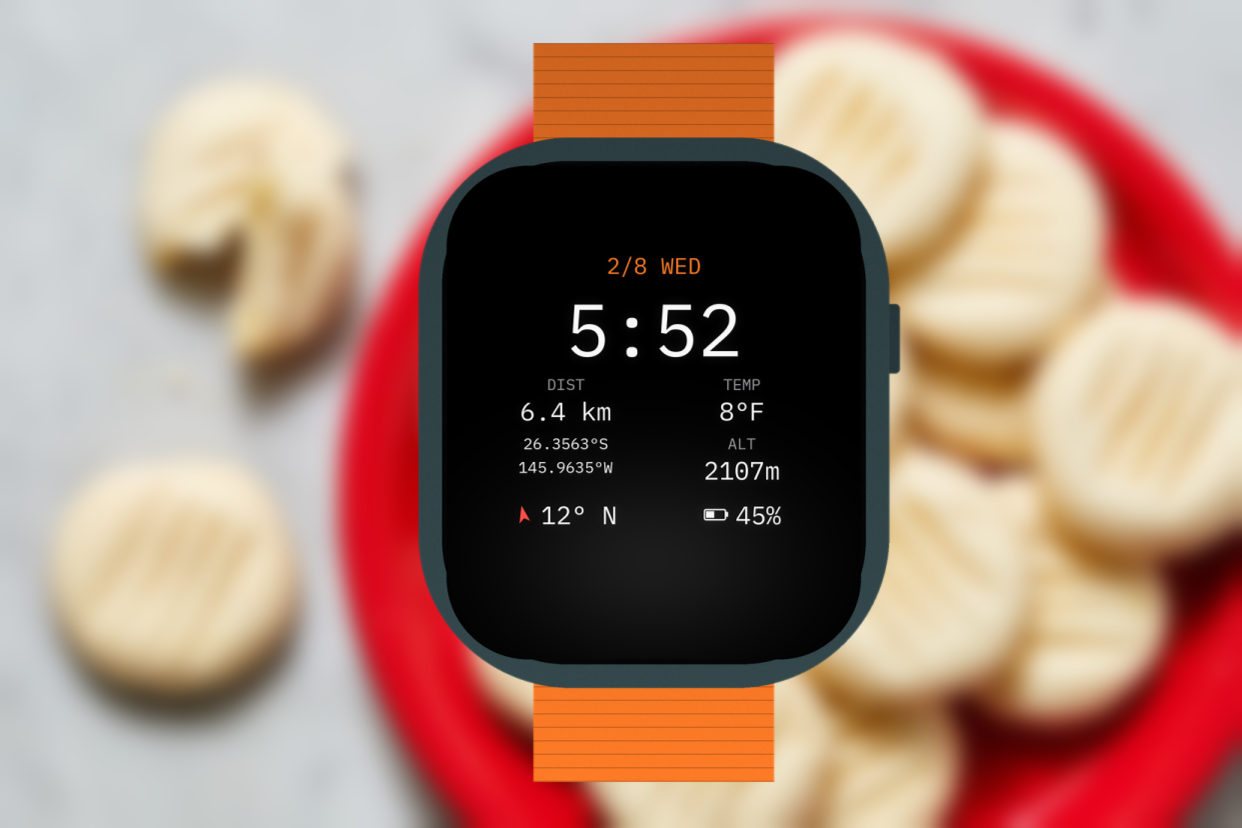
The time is {"hour": 5, "minute": 52}
